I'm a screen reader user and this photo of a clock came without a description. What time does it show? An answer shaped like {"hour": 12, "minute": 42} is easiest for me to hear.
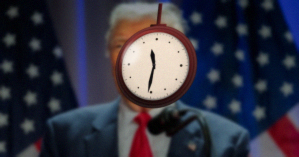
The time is {"hour": 11, "minute": 31}
